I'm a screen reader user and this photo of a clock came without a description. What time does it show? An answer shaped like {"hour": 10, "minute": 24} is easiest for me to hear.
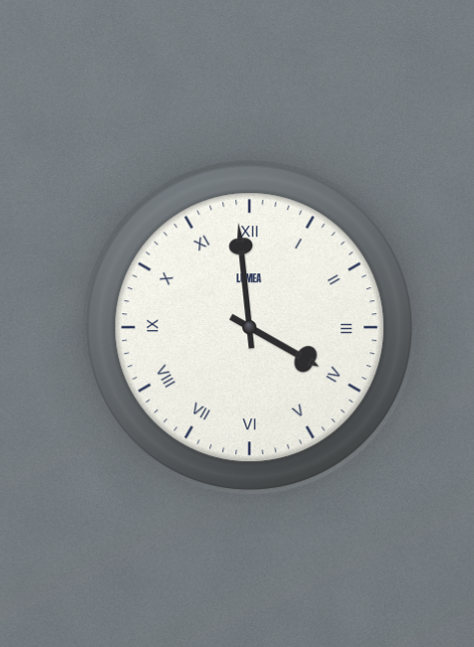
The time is {"hour": 3, "minute": 59}
